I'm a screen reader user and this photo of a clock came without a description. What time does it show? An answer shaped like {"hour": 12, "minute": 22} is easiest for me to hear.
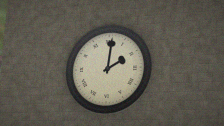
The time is {"hour": 2, "minute": 1}
